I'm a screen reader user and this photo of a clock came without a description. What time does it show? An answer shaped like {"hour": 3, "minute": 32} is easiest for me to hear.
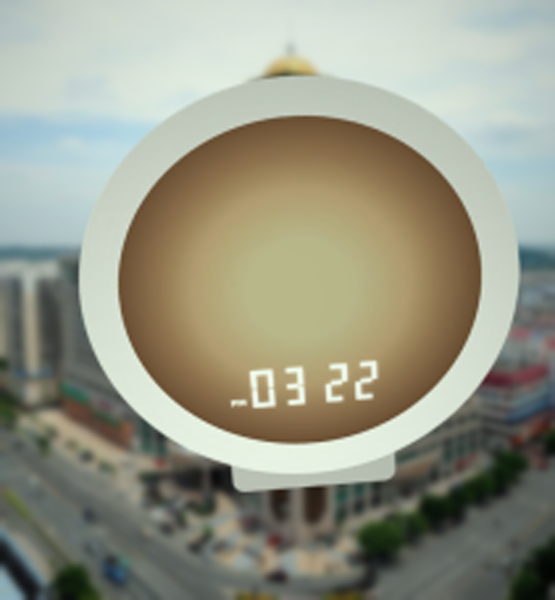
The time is {"hour": 3, "minute": 22}
